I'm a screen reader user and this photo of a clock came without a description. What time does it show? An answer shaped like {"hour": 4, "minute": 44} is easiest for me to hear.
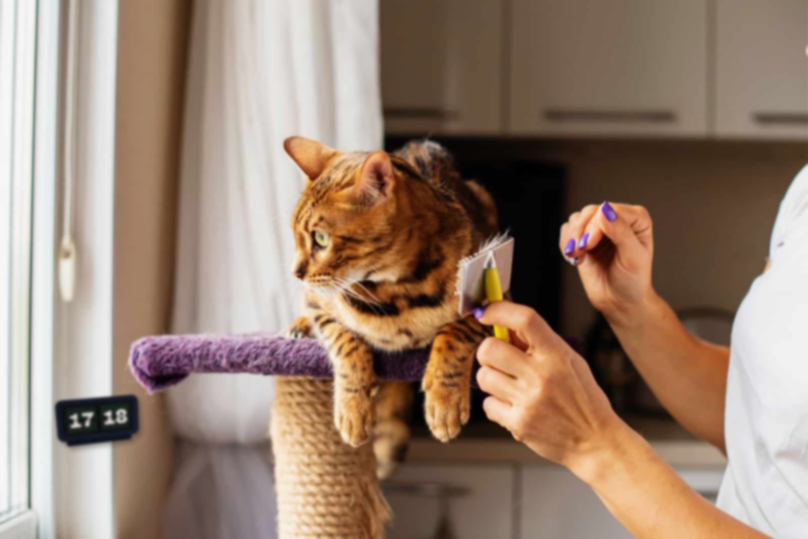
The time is {"hour": 17, "minute": 18}
